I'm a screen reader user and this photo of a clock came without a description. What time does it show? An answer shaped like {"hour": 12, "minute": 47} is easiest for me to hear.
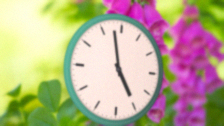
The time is {"hour": 4, "minute": 58}
